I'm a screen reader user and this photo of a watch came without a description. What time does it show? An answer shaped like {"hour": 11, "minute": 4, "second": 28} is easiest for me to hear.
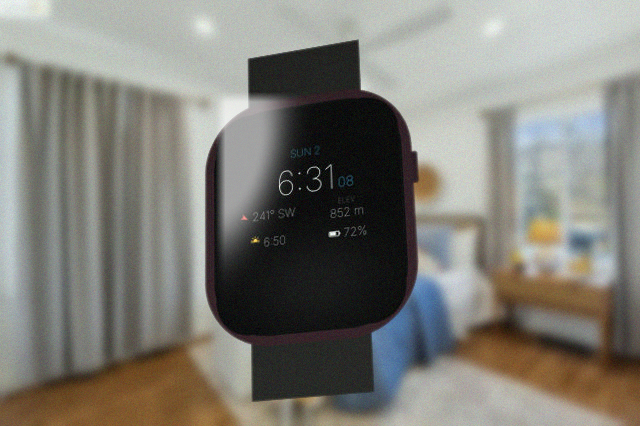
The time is {"hour": 6, "minute": 31, "second": 8}
